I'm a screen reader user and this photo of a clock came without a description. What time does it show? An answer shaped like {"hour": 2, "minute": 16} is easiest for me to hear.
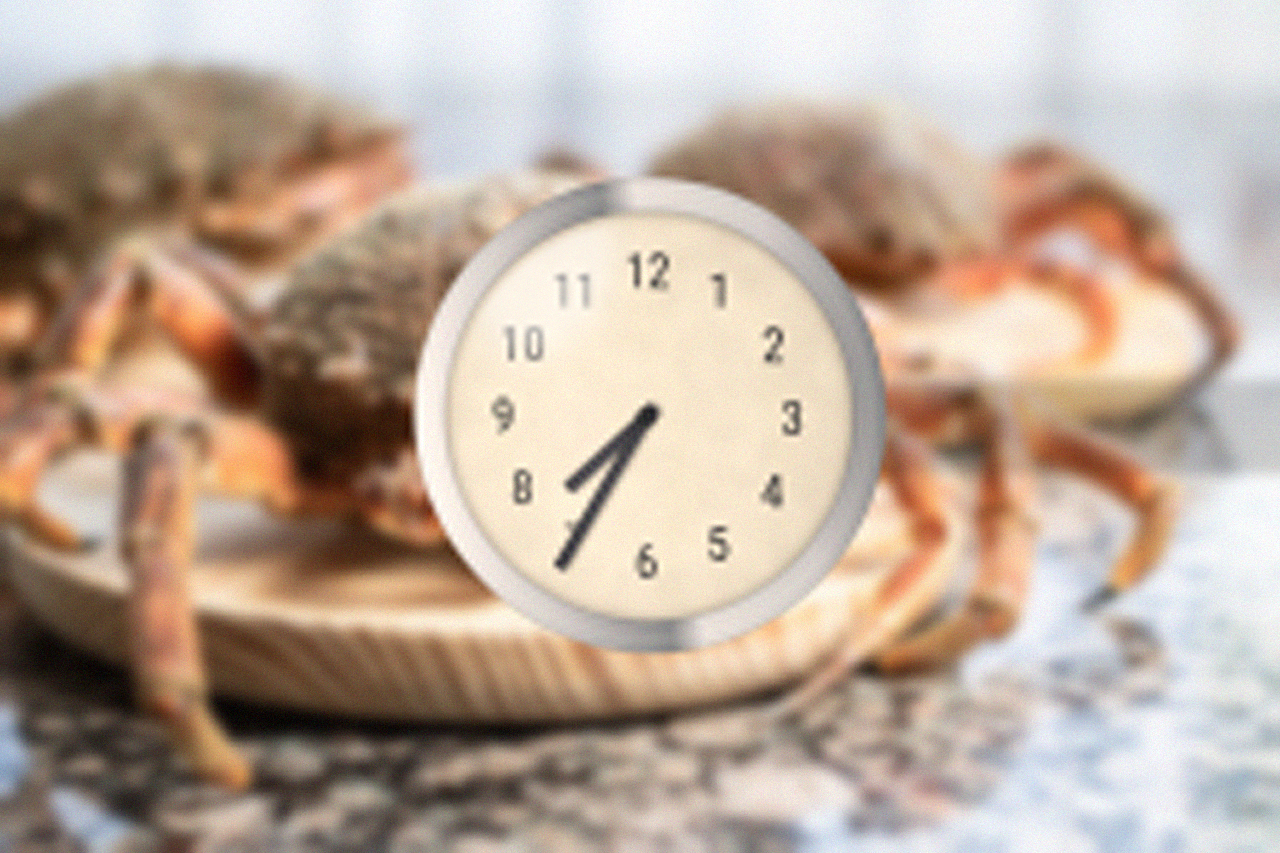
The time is {"hour": 7, "minute": 35}
